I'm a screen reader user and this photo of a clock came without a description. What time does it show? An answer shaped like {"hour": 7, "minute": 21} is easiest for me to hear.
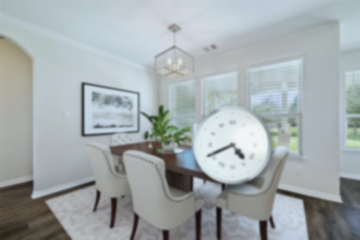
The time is {"hour": 4, "minute": 41}
